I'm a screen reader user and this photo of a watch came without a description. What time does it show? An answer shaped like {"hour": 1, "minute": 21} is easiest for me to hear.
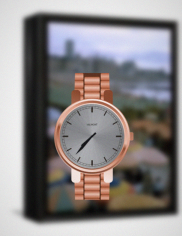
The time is {"hour": 7, "minute": 37}
